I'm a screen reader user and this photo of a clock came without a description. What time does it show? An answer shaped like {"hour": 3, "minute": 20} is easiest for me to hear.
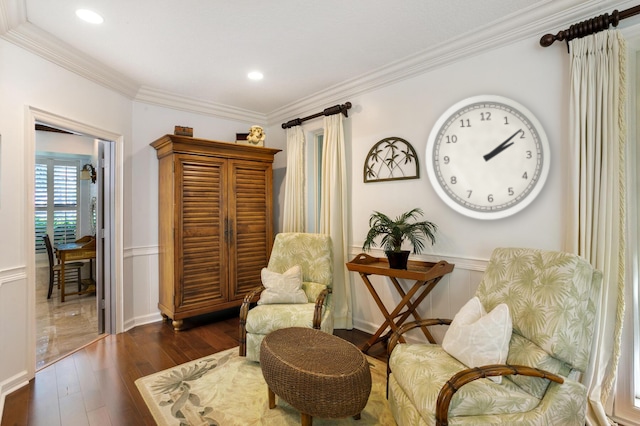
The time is {"hour": 2, "minute": 9}
